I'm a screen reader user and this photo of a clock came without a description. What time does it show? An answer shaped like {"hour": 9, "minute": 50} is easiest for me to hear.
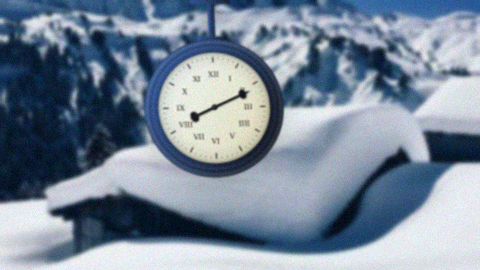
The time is {"hour": 8, "minute": 11}
